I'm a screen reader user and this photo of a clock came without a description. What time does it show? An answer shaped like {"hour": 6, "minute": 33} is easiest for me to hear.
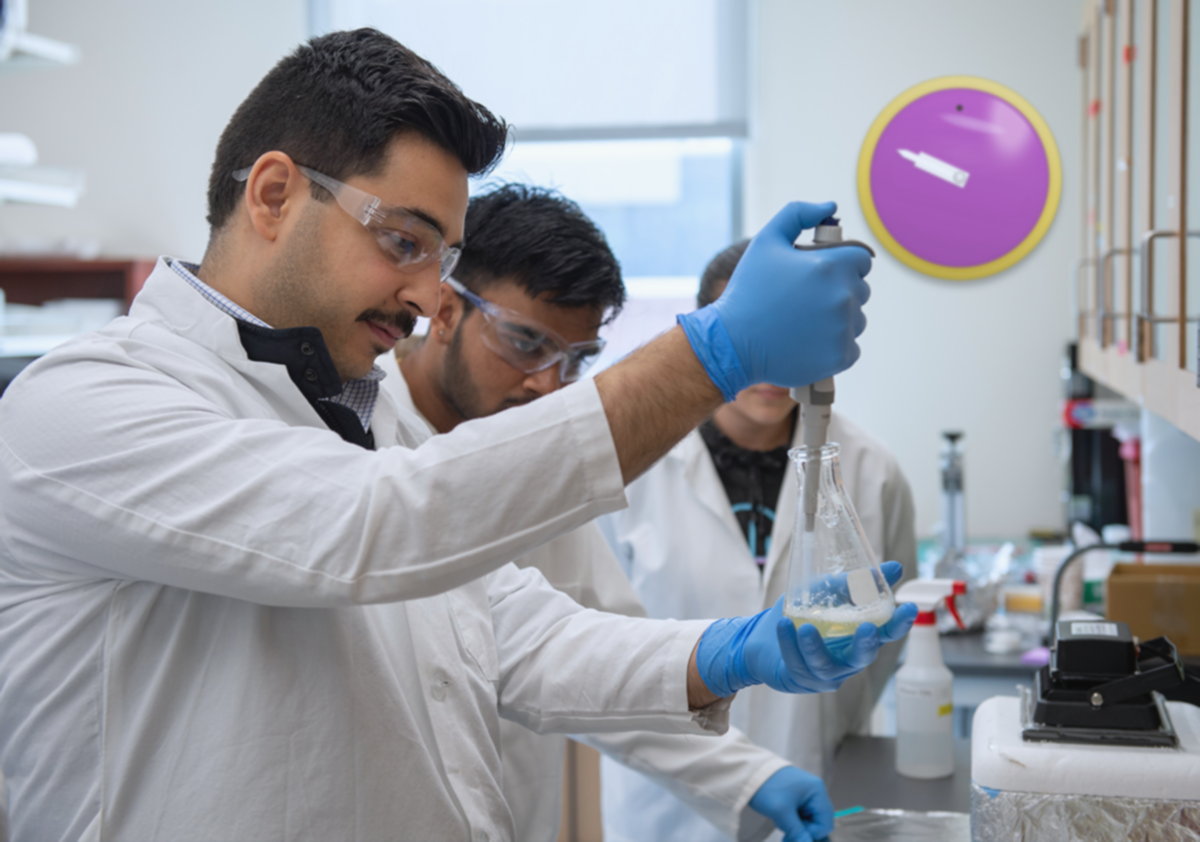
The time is {"hour": 9, "minute": 49}
